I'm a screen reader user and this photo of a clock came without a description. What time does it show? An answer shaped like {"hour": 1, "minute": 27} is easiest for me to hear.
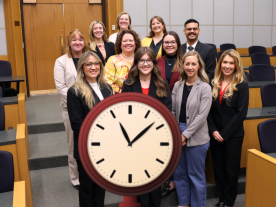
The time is {"hour": 11, "minute": 8}
